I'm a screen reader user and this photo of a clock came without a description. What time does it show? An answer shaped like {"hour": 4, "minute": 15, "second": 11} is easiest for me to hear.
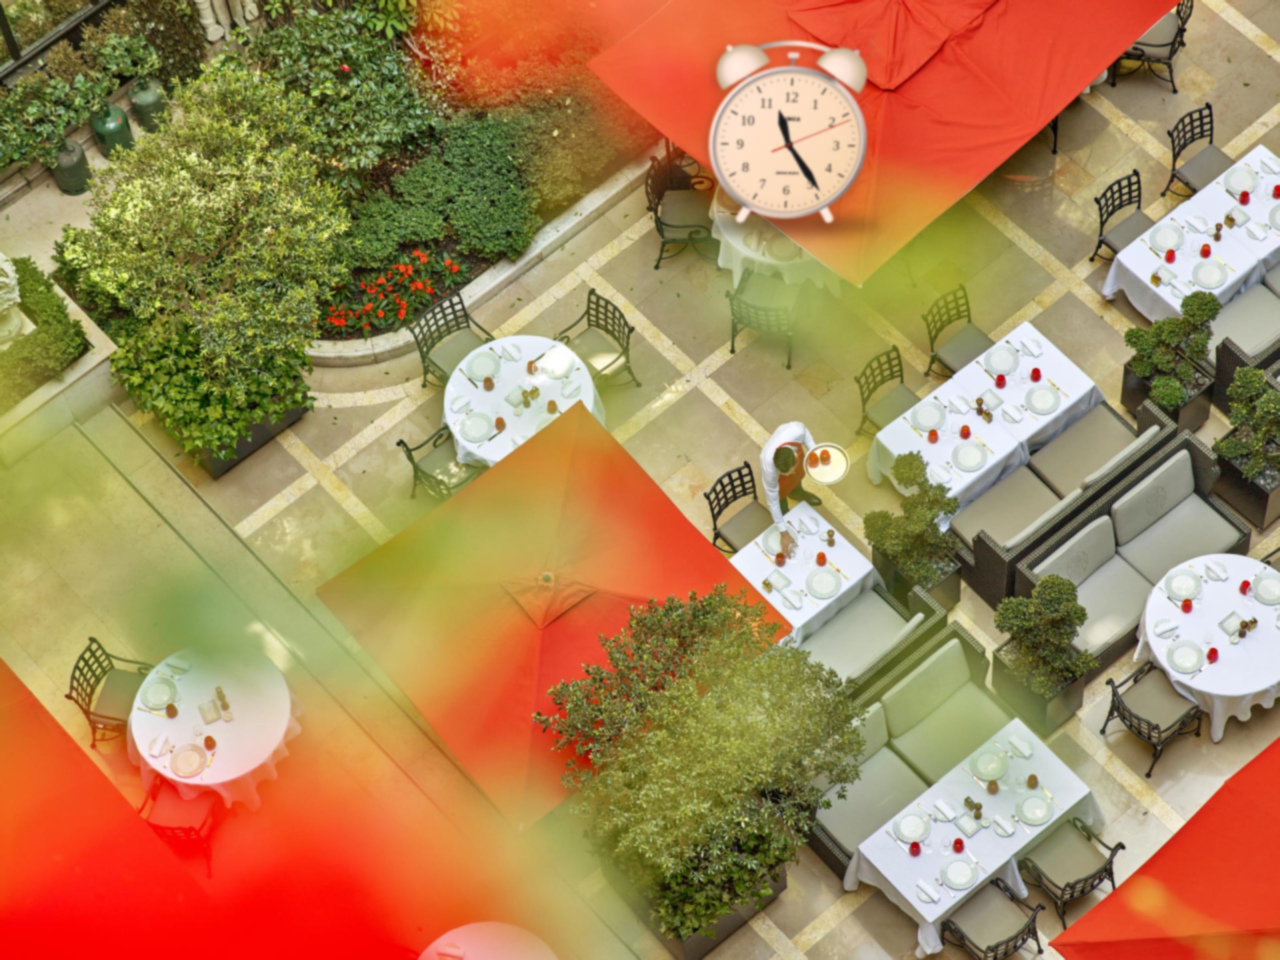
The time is {"hour": 11, "minute": 24, "second": 11}
